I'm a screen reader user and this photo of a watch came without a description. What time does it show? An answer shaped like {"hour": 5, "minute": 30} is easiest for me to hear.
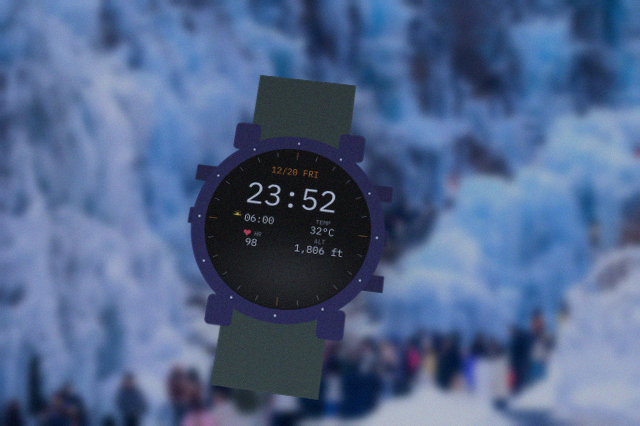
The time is {"hour": 23, "minute": 52}
